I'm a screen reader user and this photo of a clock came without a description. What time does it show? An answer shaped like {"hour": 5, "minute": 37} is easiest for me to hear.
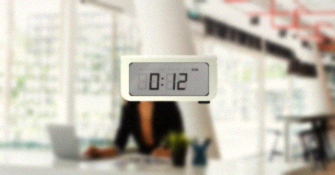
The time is {"hour": 0, "minute": 12}
